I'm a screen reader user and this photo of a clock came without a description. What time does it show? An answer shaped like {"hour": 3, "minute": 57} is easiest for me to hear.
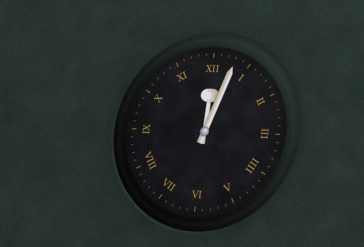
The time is {"hour": 12, "minute": 3}
